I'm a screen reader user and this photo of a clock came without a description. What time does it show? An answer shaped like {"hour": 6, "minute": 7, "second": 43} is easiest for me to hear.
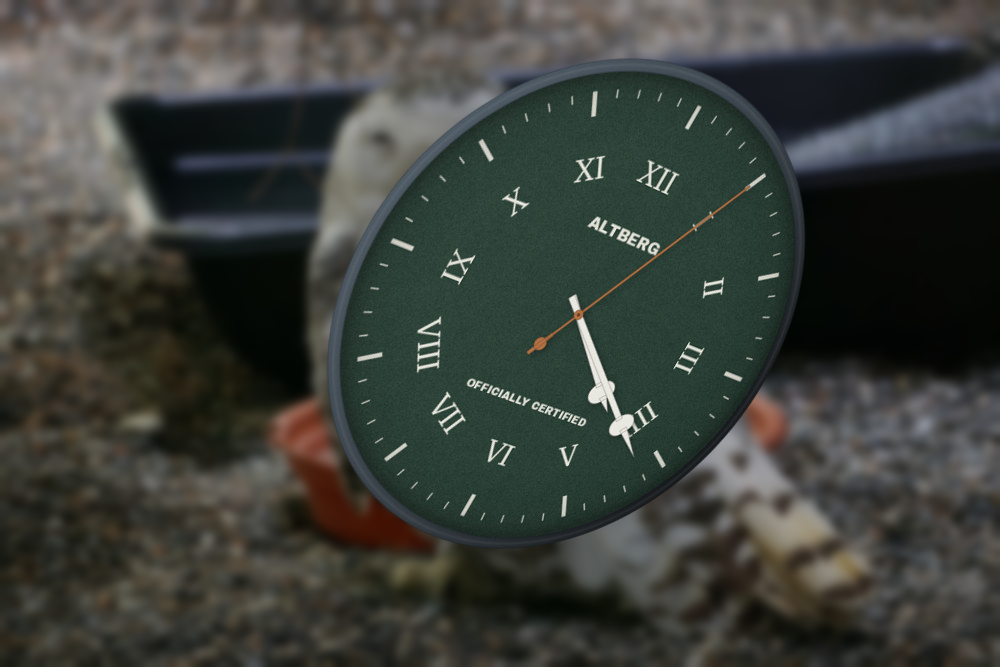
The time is {"hour": 4, "minute": 21, "second": 5}
